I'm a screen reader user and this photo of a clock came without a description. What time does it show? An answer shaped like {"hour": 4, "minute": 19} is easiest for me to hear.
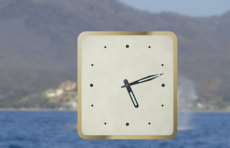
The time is {"hour": 5, "minute": 12}
